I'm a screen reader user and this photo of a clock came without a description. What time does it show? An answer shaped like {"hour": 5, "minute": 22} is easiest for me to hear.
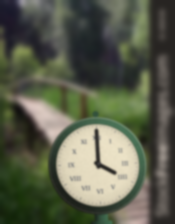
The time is {"hour": 4, "minute": 0}
